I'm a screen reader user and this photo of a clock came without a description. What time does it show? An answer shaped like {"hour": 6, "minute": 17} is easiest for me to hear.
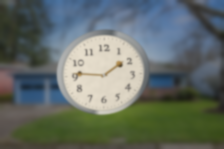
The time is {"hour": 1, "minute": 46}
